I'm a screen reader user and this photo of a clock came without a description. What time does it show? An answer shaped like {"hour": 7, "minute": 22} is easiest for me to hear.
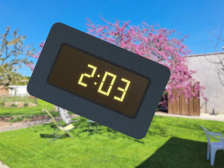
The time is {"hour": 2, "minute": 3}
